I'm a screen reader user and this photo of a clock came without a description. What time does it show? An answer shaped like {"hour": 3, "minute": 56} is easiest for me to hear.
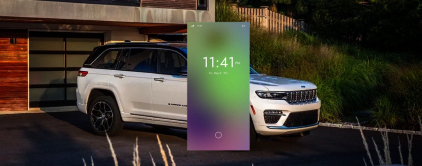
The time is {"hour": 11, "minute": 41}
